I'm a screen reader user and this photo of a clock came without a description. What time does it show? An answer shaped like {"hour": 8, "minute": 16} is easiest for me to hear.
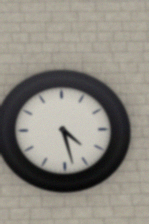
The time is {"hour": 4, "minute": 28}
